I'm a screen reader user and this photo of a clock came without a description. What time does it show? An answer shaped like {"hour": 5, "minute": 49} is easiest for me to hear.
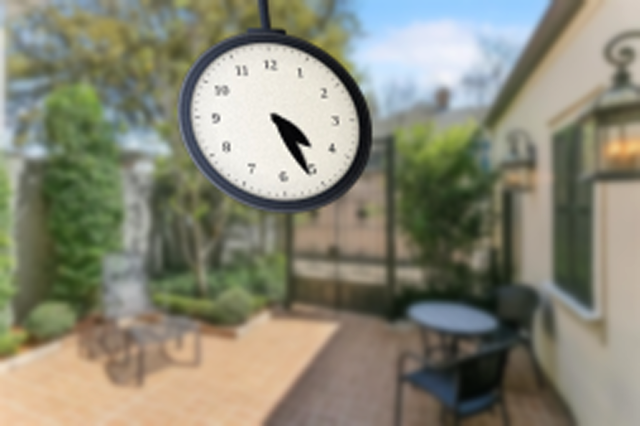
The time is {"hour": 4, "minute": 26}
